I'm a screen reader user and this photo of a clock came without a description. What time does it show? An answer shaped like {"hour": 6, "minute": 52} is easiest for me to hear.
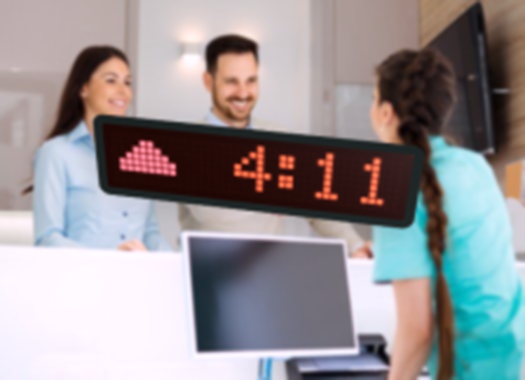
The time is {"hour": 4, "minute": 11}
